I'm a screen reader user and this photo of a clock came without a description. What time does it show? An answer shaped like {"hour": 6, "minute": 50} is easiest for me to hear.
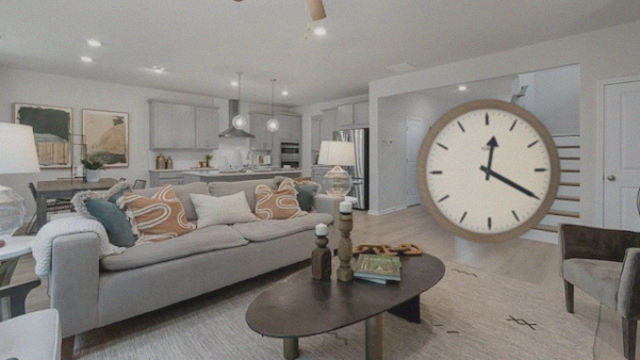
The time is {"hour": 12, "minute": 20}
